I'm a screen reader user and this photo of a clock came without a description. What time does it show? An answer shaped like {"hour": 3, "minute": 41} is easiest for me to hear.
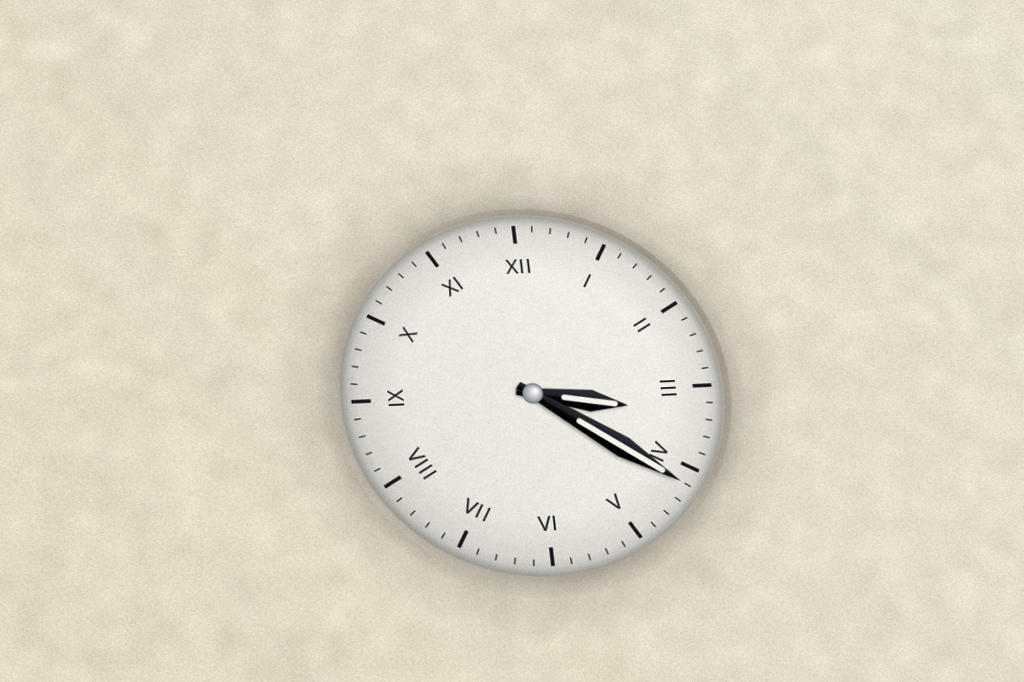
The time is {"hour": 3, "minute": 21}
